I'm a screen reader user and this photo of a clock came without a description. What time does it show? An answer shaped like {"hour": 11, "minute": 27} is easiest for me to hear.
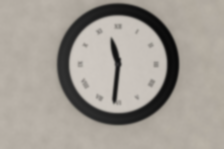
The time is {"hour": 11, "minute": 31}
